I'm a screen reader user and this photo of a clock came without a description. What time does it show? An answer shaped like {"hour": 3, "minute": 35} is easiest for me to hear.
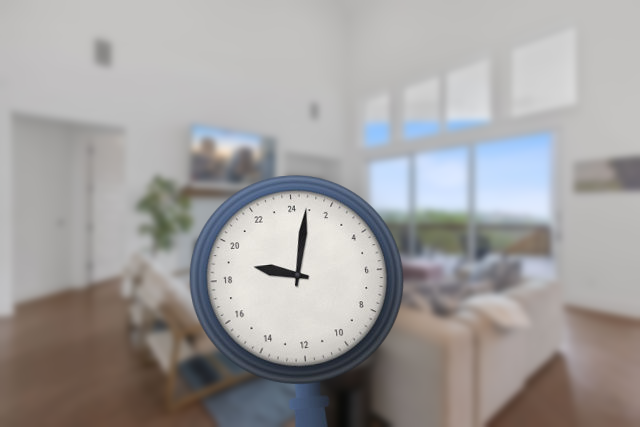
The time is {"hour": 19, "minute": 2}
